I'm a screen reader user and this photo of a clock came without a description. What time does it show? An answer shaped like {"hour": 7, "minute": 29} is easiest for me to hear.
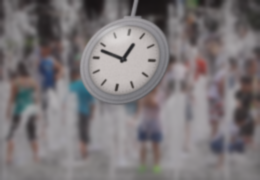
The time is {"hour": 12, "minute": 48}
